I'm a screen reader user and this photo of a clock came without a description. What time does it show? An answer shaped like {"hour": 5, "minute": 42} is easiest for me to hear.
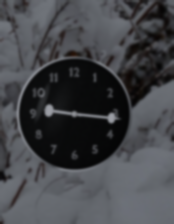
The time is {"hour": 9, "minute": 16}
